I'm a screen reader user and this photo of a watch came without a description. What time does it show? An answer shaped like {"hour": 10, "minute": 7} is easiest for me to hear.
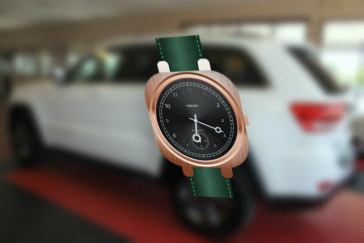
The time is {"hour": 6, "minute": 19}
